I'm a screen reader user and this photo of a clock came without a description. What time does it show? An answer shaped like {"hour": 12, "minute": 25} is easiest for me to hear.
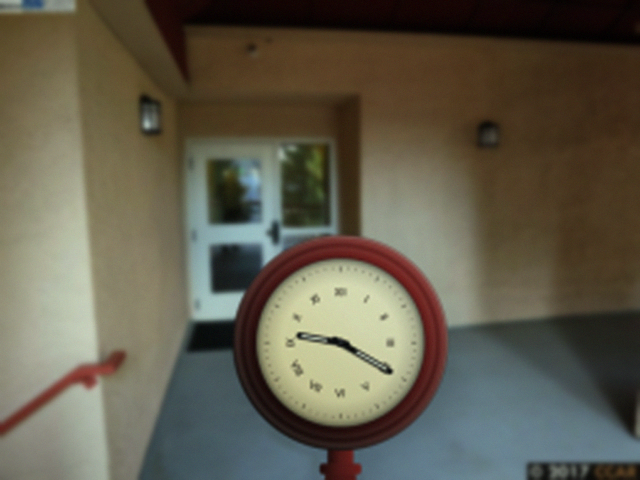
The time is {"hour": 9, "minute": 20}
